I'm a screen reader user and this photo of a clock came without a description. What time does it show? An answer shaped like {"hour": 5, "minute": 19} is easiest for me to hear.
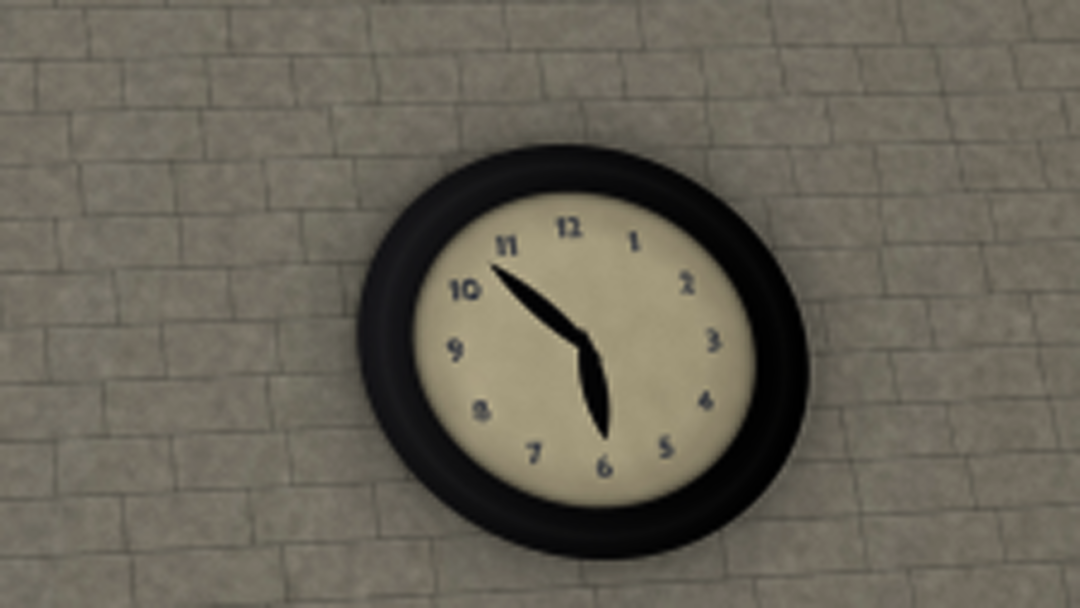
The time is {"hour": 5, "minute": 53}
